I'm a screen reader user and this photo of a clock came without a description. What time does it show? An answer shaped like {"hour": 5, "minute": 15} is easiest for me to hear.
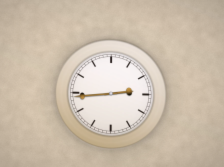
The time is {"hour": 2, "minute": 44}
